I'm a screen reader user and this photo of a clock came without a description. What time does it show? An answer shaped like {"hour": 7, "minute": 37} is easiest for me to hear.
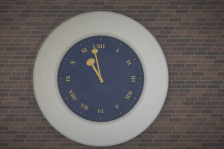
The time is {"hour": 10, "minute": 58}
